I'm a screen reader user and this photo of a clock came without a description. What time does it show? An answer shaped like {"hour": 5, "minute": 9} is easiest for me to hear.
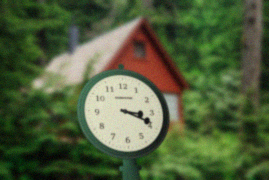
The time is {"hour": 3, "minute": 19}
